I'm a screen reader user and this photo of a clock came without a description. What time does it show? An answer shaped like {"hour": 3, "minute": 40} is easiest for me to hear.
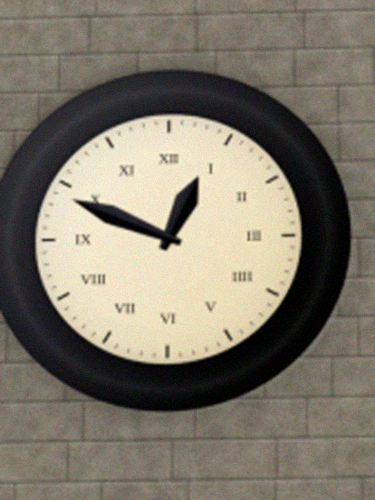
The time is {"hour": 12, "minute": 49}
